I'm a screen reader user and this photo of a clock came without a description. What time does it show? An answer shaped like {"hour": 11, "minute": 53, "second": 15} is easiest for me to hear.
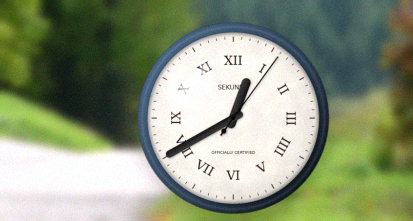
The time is {"hour": 12, "minute": 40, "second": 6}
